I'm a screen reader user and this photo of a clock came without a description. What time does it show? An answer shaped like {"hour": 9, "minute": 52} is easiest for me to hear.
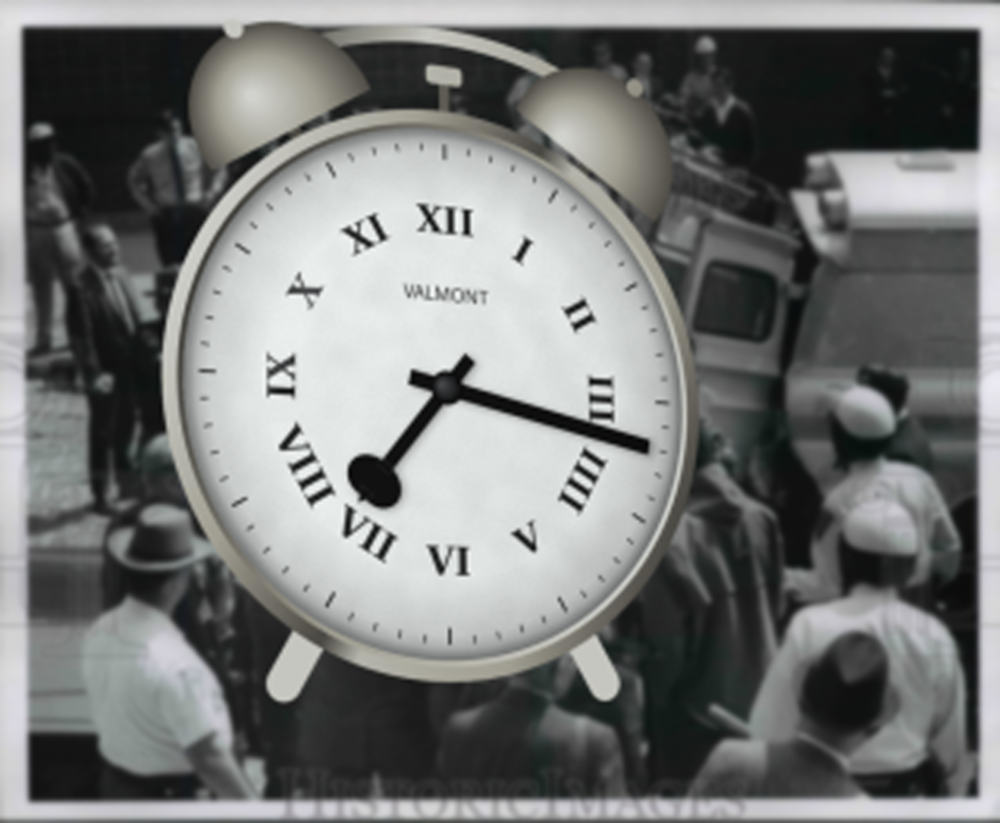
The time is {"hour": 7, "minute": 17}
